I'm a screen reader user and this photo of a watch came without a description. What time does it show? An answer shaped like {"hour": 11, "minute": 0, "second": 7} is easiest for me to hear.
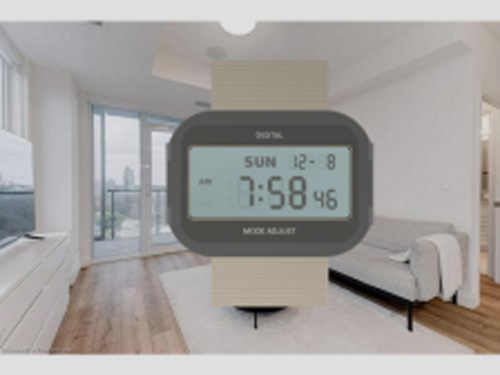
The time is {"hour": 7, "minute": 58, "second": 46}
